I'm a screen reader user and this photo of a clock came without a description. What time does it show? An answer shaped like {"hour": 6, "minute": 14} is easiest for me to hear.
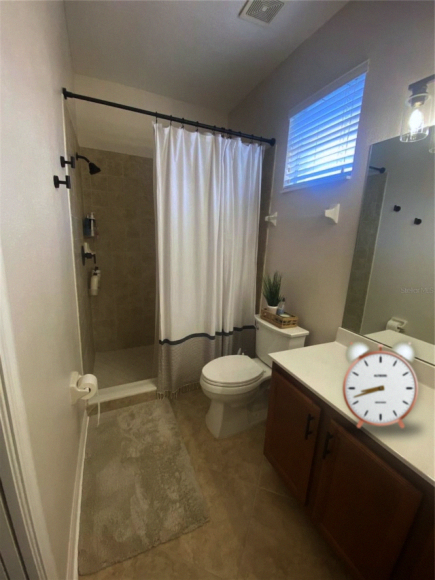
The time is {"hour": 8, "minute": 42}
